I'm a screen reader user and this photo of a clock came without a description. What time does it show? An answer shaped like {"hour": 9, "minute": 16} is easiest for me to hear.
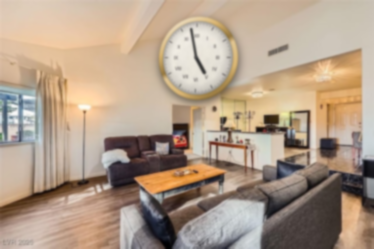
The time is {"hour": 4, "minute": 58}
